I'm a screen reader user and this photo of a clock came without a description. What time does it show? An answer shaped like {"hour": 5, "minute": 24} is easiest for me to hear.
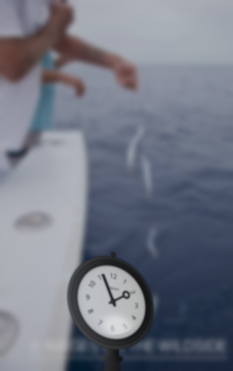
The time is {"hour": 1, "minute": 56}
